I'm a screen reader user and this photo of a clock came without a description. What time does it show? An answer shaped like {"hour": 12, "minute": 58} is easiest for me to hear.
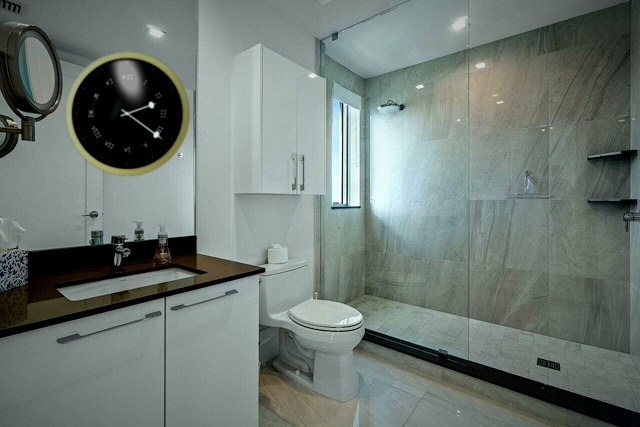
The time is {"hour": 2, "minute": 21}
